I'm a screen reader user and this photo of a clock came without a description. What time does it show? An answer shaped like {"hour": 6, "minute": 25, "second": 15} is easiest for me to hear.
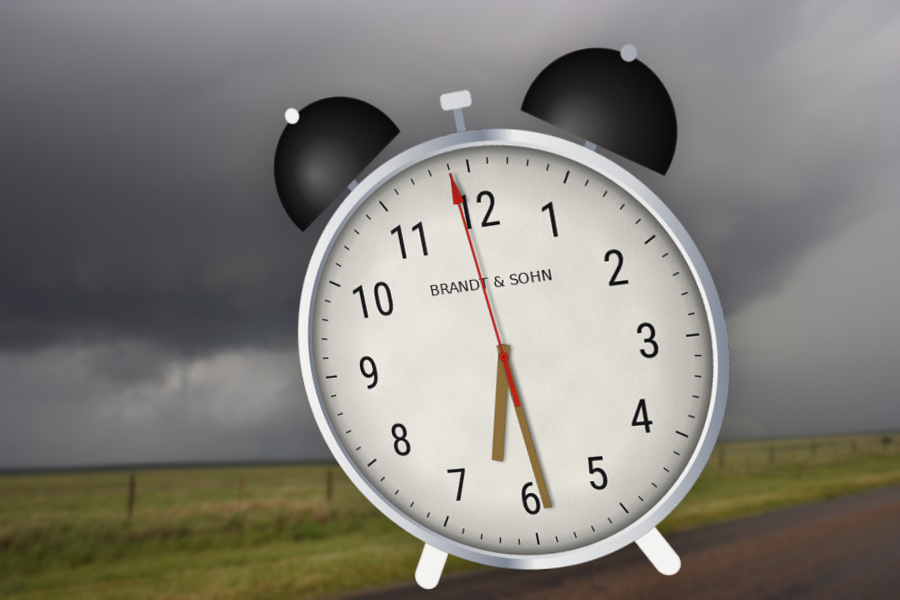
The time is {"hour": 6, "minute": 28, "second": 59}
